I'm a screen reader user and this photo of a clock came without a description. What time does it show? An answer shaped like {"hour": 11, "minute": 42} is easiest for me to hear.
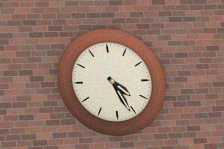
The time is {"hour": 4, "minute": 26}
